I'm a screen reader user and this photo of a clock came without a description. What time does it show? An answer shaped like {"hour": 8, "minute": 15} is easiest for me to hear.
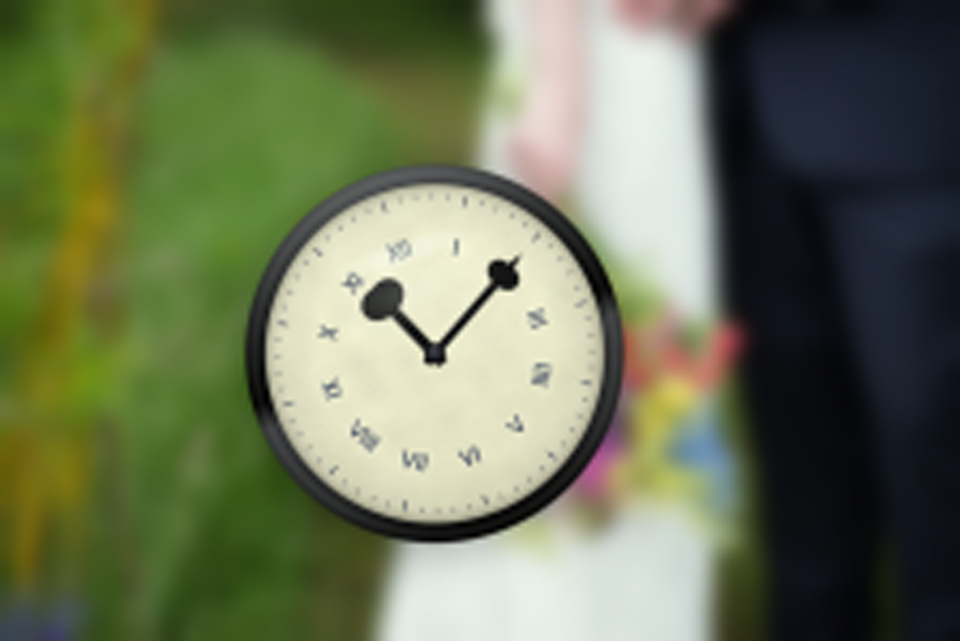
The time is {"hour": 11, "minute": 10}
